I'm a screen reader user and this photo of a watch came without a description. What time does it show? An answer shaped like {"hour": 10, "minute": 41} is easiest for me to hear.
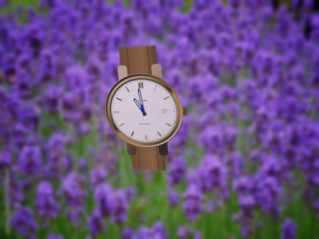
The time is {"hour": 10, "minute": 59}
